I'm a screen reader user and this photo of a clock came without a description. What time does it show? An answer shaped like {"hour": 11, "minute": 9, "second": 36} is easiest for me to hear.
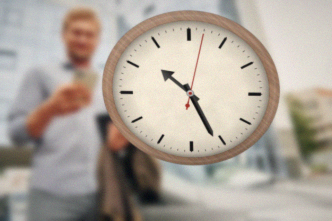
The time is {"hour": 10, "minute": 26, "second": 2}
